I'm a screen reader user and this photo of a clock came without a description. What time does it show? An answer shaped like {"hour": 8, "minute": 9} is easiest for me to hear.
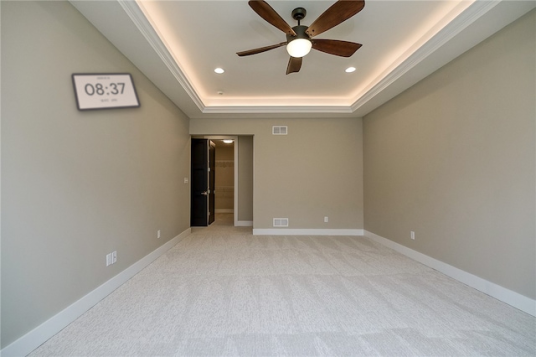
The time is {"hour": 8, "minute": 37}
